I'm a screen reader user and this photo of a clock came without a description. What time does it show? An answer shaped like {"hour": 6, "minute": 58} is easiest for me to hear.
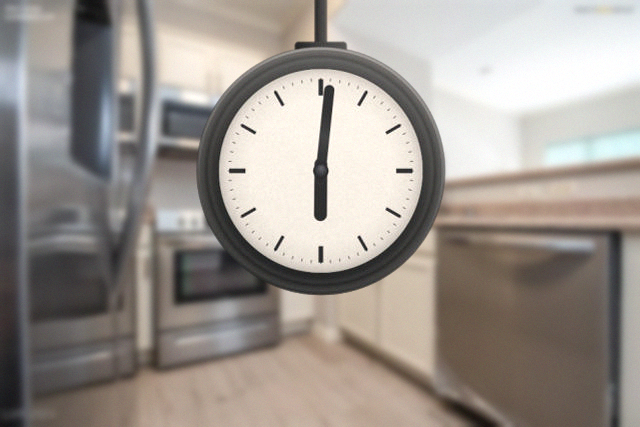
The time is {"hour": 6, "minute": 1}
